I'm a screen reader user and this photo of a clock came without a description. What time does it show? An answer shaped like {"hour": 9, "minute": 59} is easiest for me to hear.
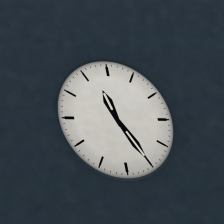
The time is {"hour": 11, "minute": 25}
